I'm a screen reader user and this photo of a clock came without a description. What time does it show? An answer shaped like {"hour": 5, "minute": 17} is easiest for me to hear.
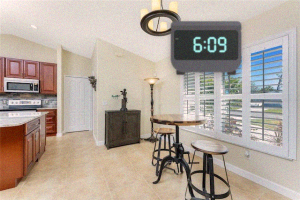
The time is {"hour": 6, "minute": 9}
